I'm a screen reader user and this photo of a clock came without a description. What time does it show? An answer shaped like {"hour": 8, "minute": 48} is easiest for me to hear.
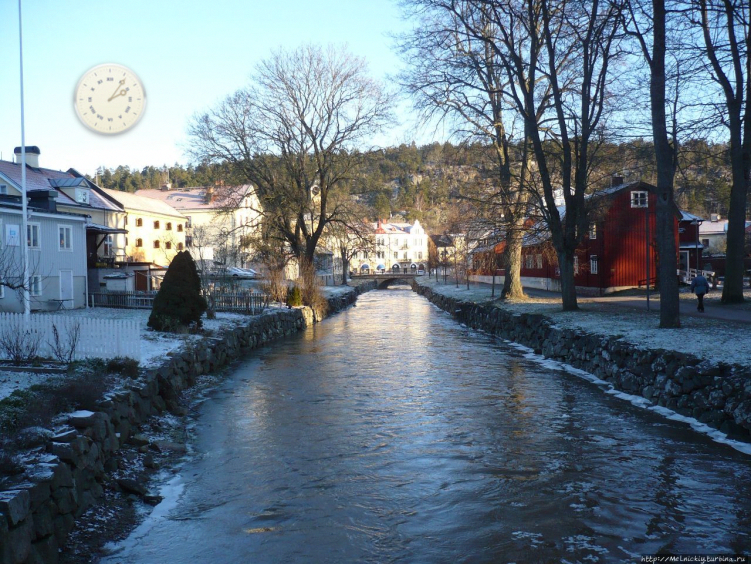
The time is {"hour": 2, "minute": 6}
